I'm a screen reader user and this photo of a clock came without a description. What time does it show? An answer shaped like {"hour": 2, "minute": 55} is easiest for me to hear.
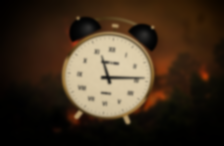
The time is {"hour": 11, "minute": 14}
